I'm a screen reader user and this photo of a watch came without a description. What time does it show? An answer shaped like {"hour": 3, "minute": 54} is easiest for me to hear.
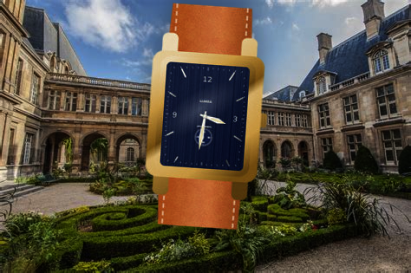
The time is {"hour": 3, "minute": 31}
